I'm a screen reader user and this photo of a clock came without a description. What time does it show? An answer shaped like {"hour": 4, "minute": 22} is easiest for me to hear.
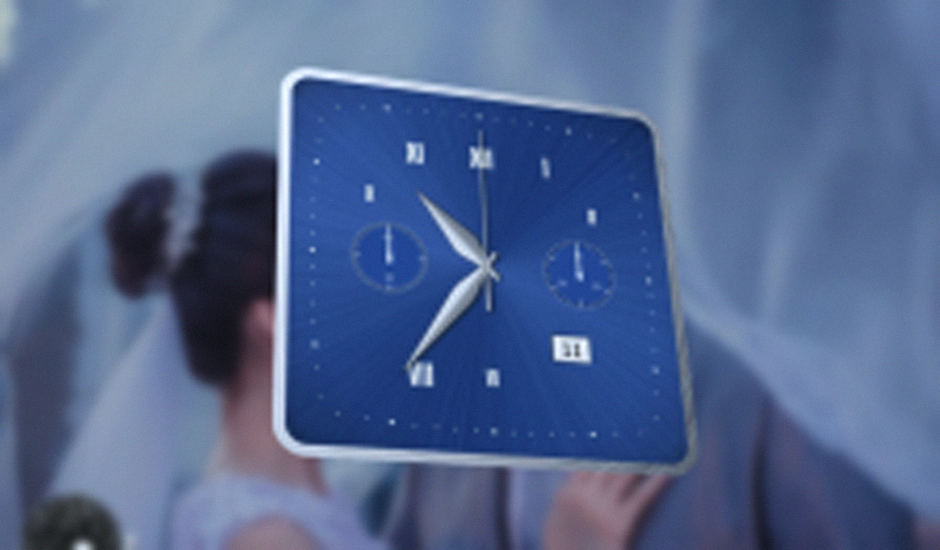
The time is {"hour": 10, "minute": 36}
